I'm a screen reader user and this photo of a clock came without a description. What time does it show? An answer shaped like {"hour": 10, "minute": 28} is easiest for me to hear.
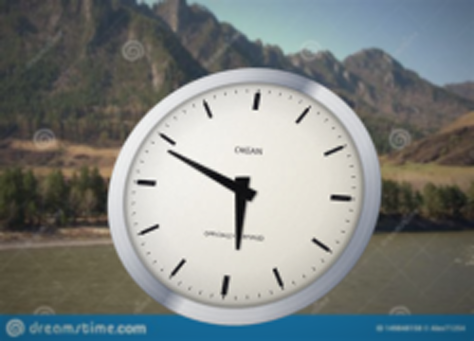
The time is {"hour": 5, "minute": 49}
